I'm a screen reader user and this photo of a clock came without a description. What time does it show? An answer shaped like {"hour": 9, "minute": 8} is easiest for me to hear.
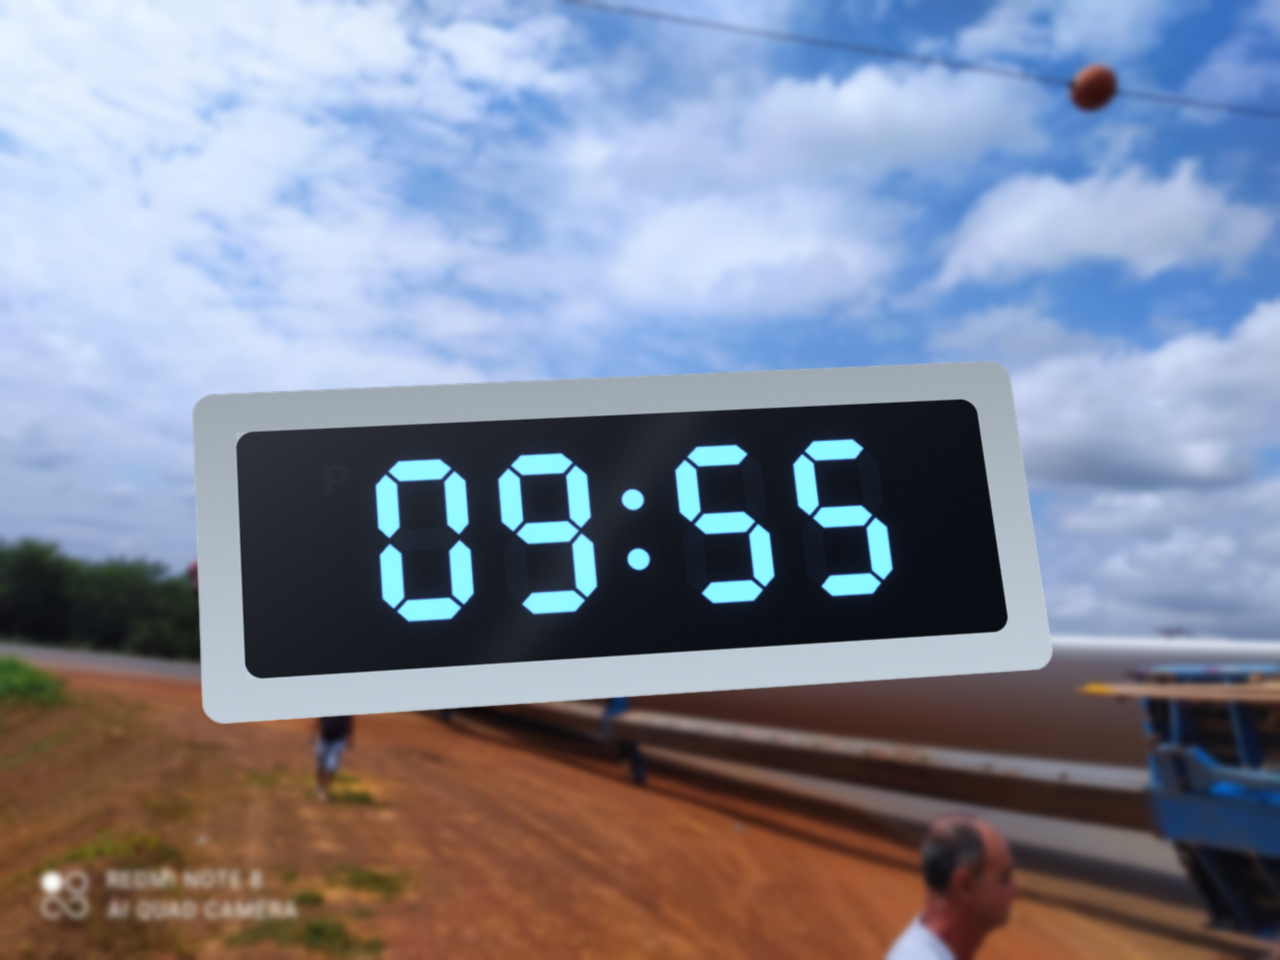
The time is {"hour": 9, "minute": 55}
